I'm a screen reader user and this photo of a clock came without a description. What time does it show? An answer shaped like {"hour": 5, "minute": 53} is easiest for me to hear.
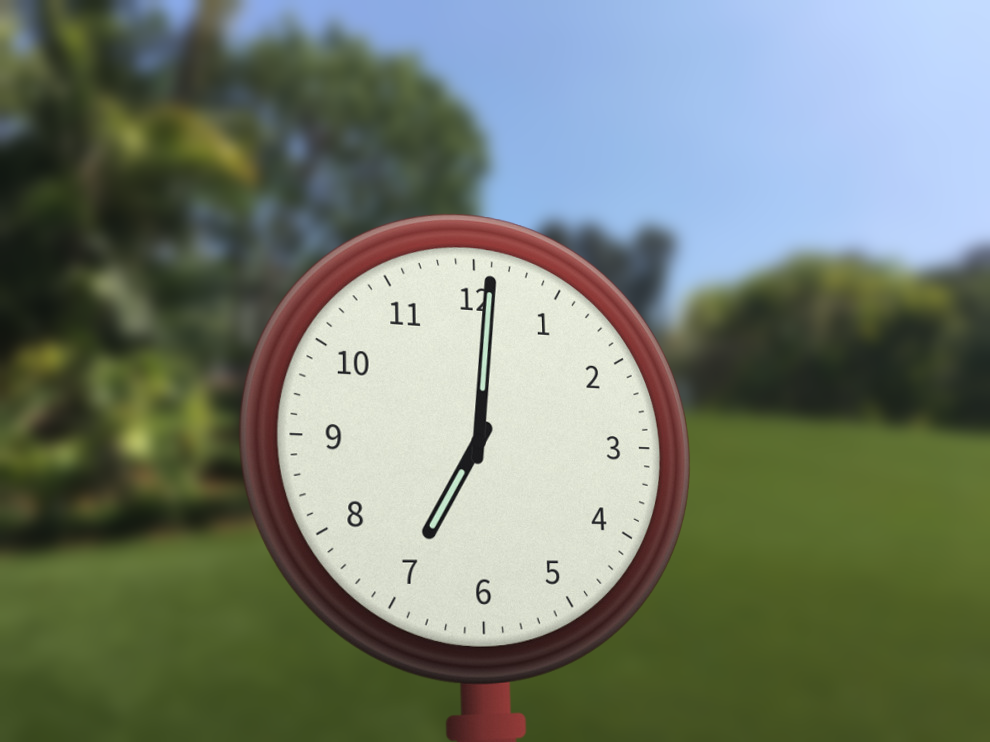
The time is {"hour": 7, "minute": 1}
